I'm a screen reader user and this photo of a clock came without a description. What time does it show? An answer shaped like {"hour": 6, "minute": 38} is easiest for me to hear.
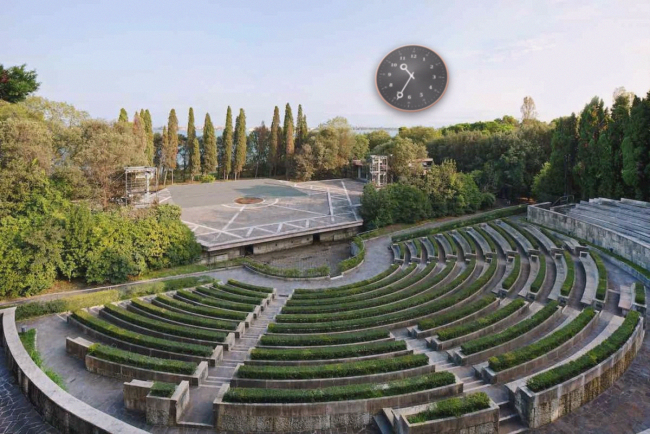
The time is {"hour": 10, "minute": 34}
